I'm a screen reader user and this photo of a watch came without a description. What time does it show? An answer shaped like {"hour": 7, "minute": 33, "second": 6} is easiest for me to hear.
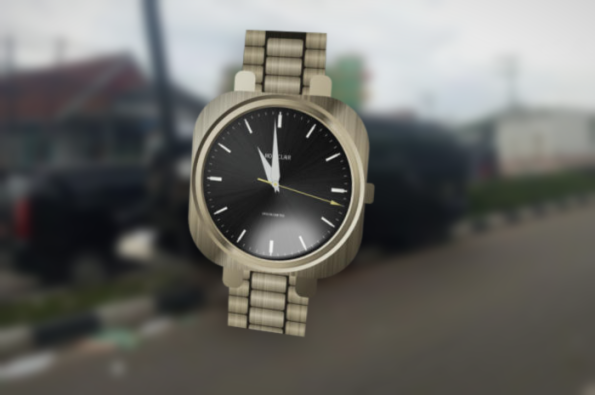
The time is {"hour": 10, "minute": 59, "second": 17}
